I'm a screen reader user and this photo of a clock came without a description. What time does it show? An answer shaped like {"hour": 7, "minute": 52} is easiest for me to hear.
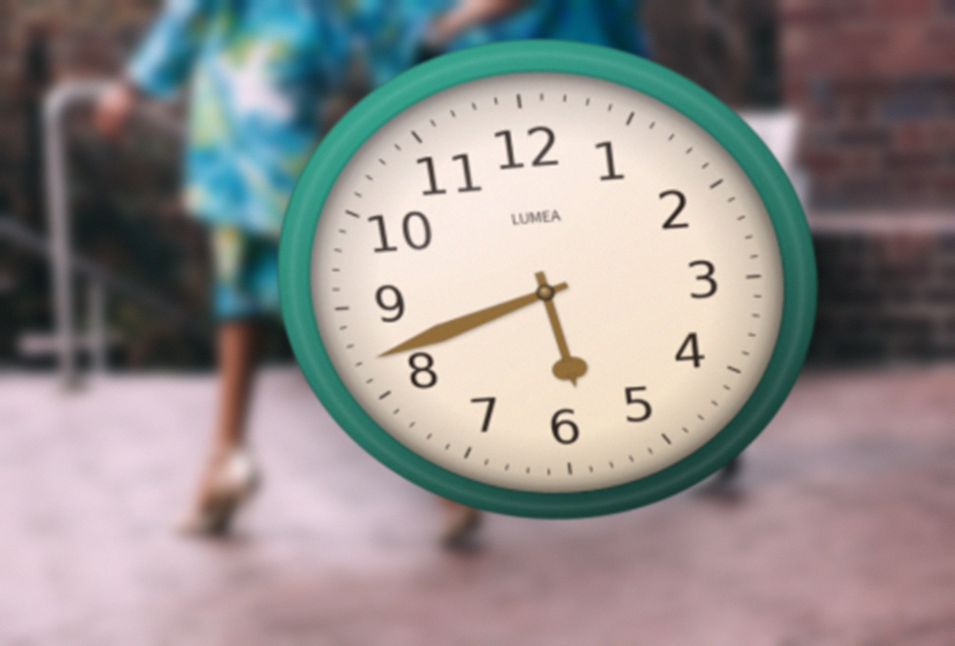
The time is {"hour": 5, "minute": 42}
